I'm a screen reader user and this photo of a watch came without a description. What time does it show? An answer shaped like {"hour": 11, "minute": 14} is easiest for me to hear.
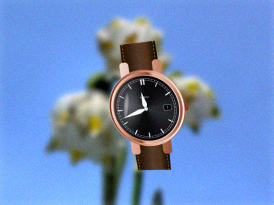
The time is {"hour": 11, "minute": 42}
